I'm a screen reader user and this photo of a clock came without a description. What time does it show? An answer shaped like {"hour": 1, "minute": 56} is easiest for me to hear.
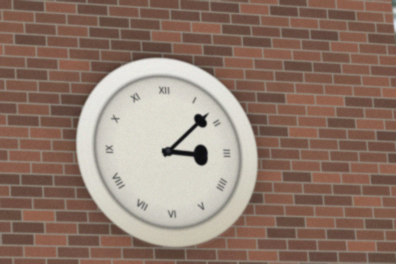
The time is {"hour": 3, "minute": 8}
